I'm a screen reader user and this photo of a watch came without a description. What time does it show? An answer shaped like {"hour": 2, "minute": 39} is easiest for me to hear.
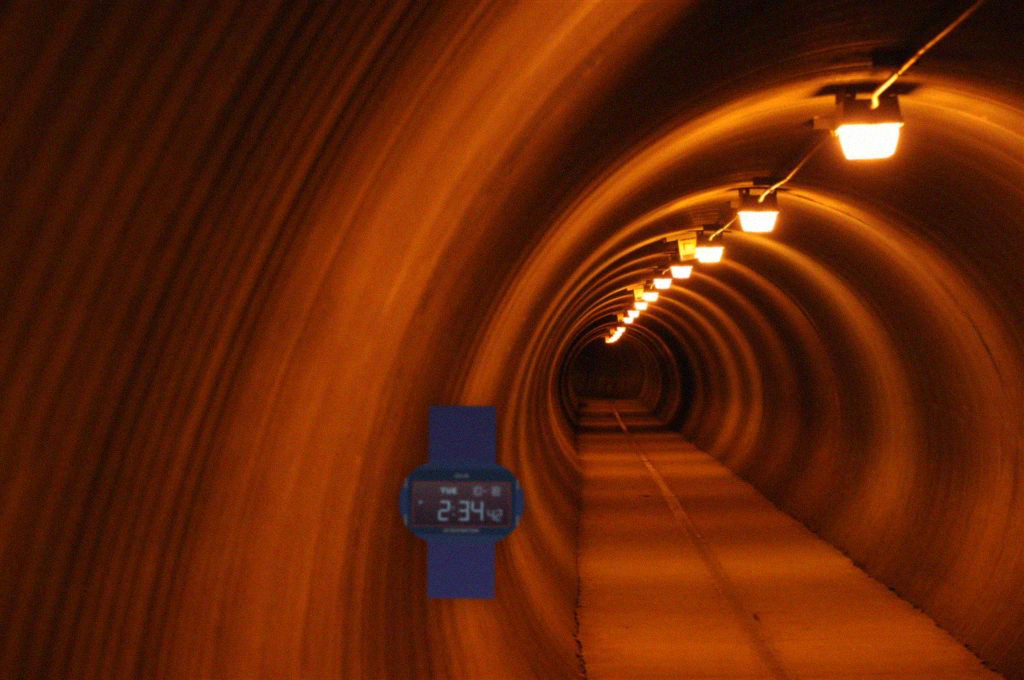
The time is {"hour": 2, "minute": 34}
